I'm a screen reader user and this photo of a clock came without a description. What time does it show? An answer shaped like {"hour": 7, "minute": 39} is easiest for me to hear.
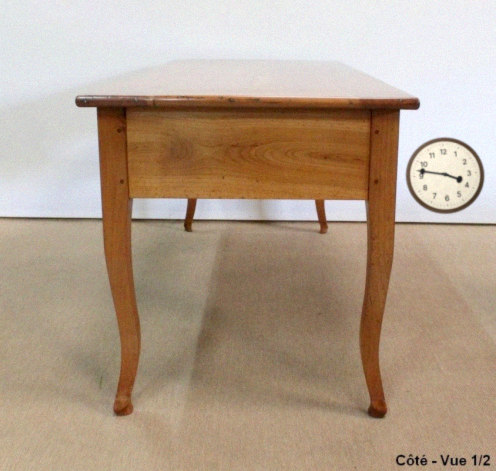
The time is {"hour": 3, "minute": 47}
